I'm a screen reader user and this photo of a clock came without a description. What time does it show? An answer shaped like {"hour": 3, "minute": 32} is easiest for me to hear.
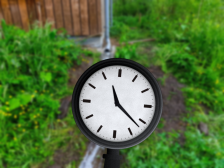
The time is {"hour": 11, "minute": 22}
